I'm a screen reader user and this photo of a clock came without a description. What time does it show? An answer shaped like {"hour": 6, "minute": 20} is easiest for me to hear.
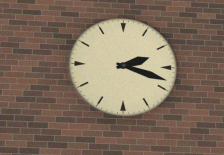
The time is {"hour": 2, "minute": 18}
